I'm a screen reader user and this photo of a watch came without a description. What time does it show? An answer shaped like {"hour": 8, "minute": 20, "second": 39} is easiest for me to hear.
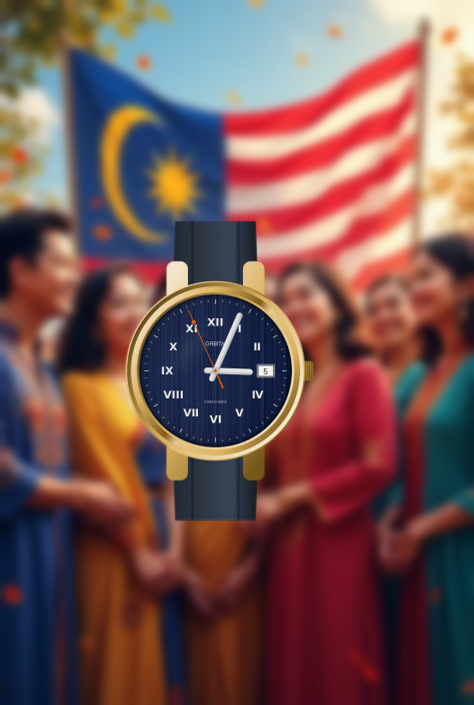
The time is {"hour": 3, "minute": 3, "second": 56}
